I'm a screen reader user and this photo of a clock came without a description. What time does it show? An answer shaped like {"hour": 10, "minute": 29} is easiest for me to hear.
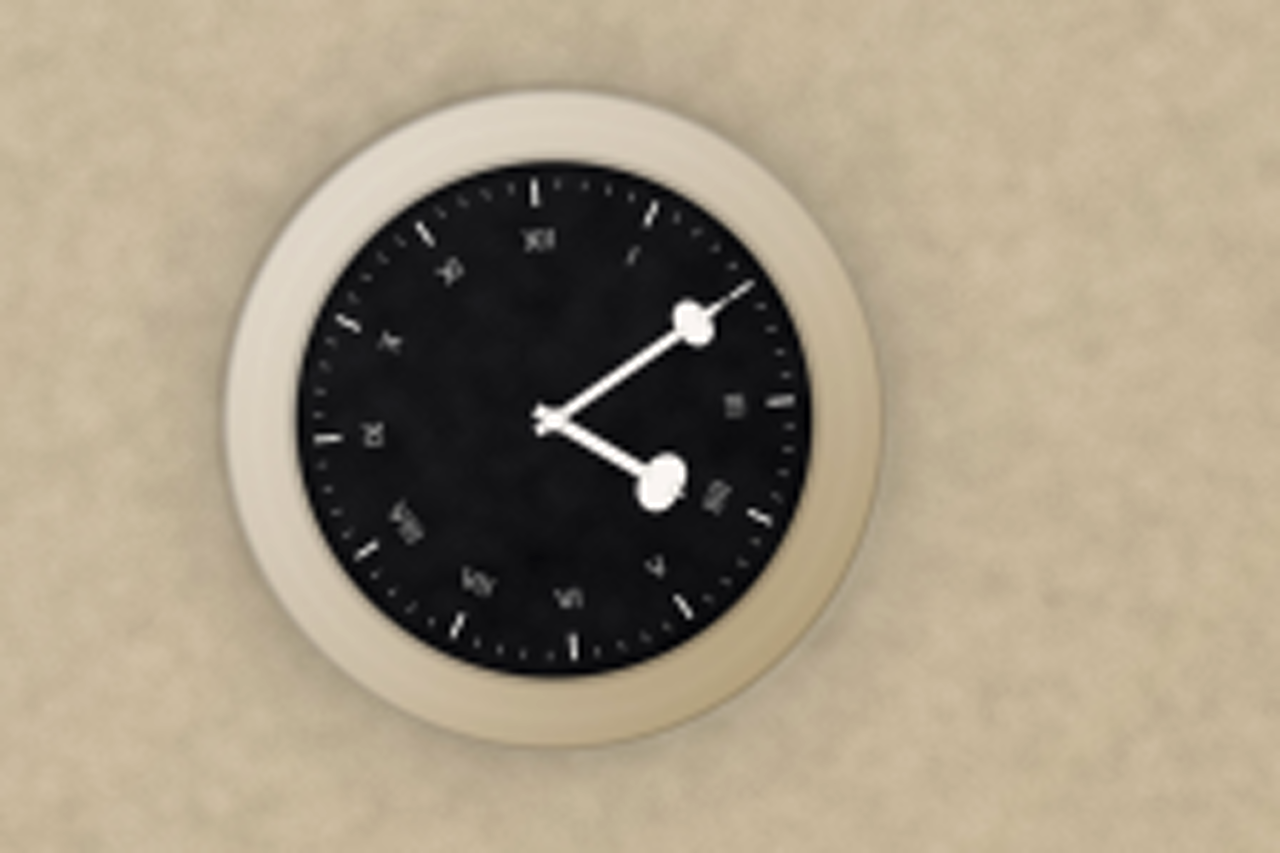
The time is {"hour": 4, "minute": 10}
